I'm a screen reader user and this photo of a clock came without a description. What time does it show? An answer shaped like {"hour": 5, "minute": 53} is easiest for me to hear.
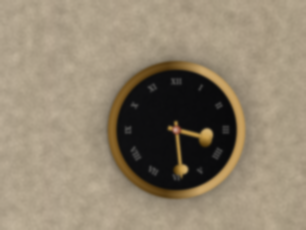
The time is {"hour": 3, "minute": 29}
